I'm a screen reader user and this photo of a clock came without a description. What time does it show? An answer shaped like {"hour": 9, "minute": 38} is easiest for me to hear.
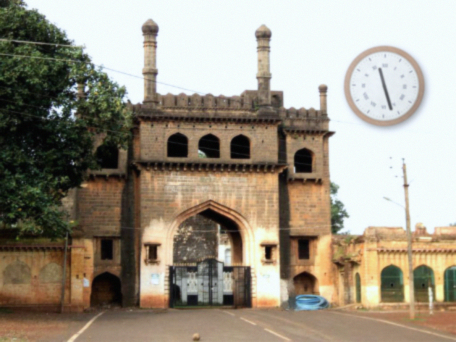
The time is {"hour": 11, "minute": 27}
